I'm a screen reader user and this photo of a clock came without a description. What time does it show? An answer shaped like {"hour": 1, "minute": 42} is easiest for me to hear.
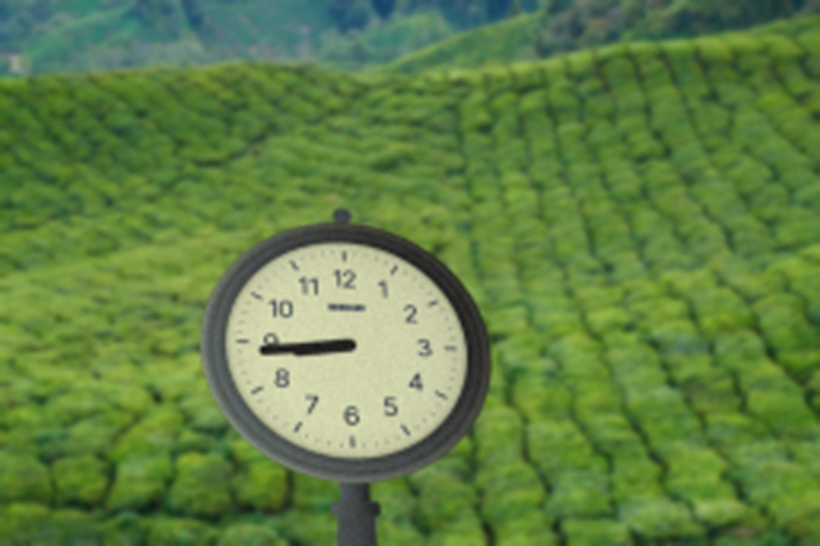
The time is {"hour": 8, "minute": 44}
